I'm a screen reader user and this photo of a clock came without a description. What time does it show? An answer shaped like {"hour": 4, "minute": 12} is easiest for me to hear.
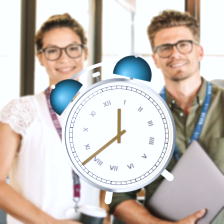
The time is {"hour": 12, "minute": 42}
